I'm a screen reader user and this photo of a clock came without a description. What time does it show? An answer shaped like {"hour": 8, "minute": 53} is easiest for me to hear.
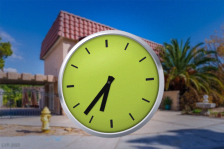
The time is {"hour": 6, "minute": 37}
